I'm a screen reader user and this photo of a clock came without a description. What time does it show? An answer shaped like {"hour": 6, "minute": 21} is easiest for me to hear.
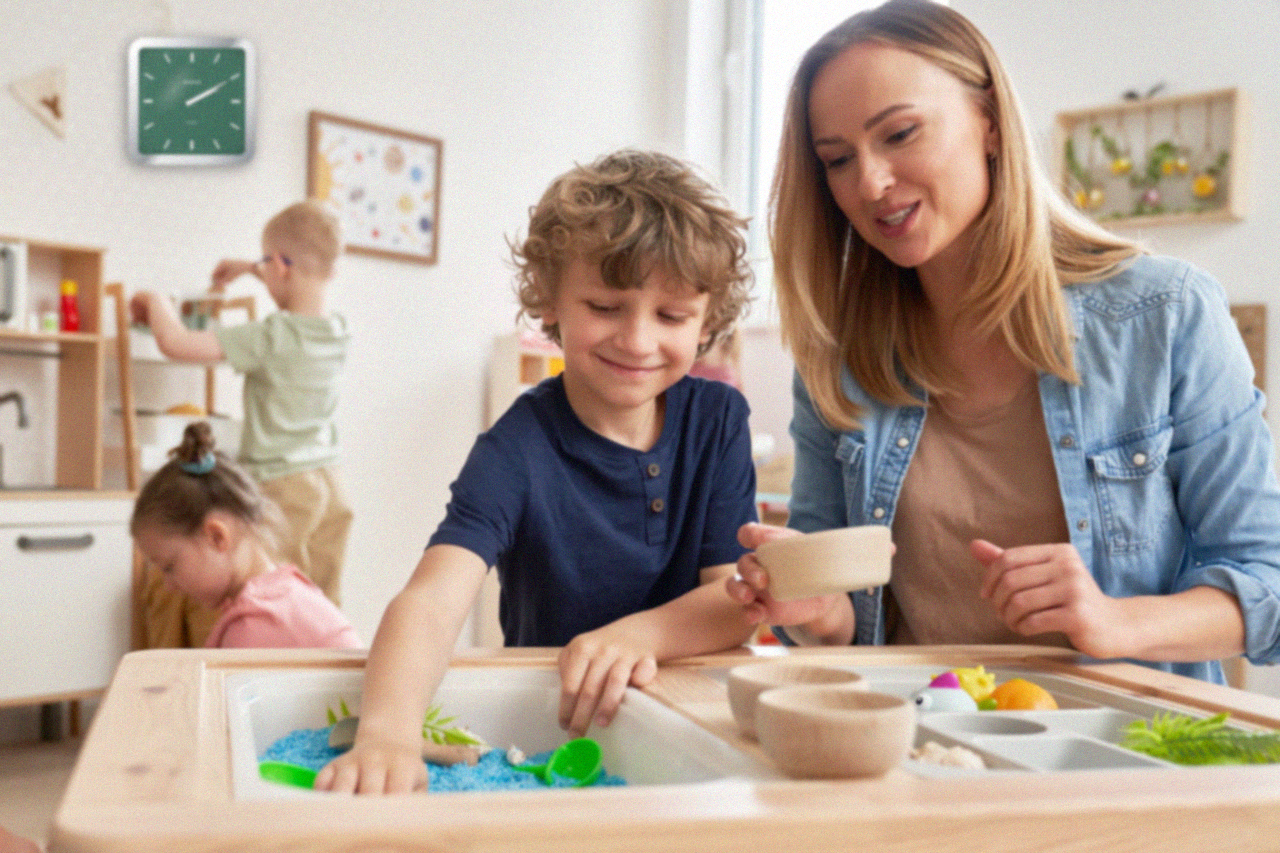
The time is {"hour": 2, "minute": 10}
